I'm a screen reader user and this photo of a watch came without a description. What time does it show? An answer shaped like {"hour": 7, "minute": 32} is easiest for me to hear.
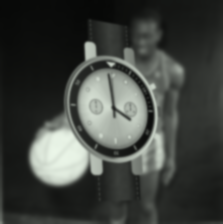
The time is {"hour": 3, "minute": 59}
